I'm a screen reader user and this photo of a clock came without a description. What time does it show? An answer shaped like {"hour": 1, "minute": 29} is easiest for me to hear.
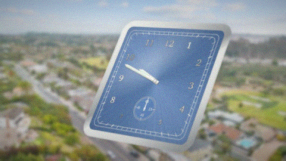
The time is {"hour": 9, "minute": 48}
